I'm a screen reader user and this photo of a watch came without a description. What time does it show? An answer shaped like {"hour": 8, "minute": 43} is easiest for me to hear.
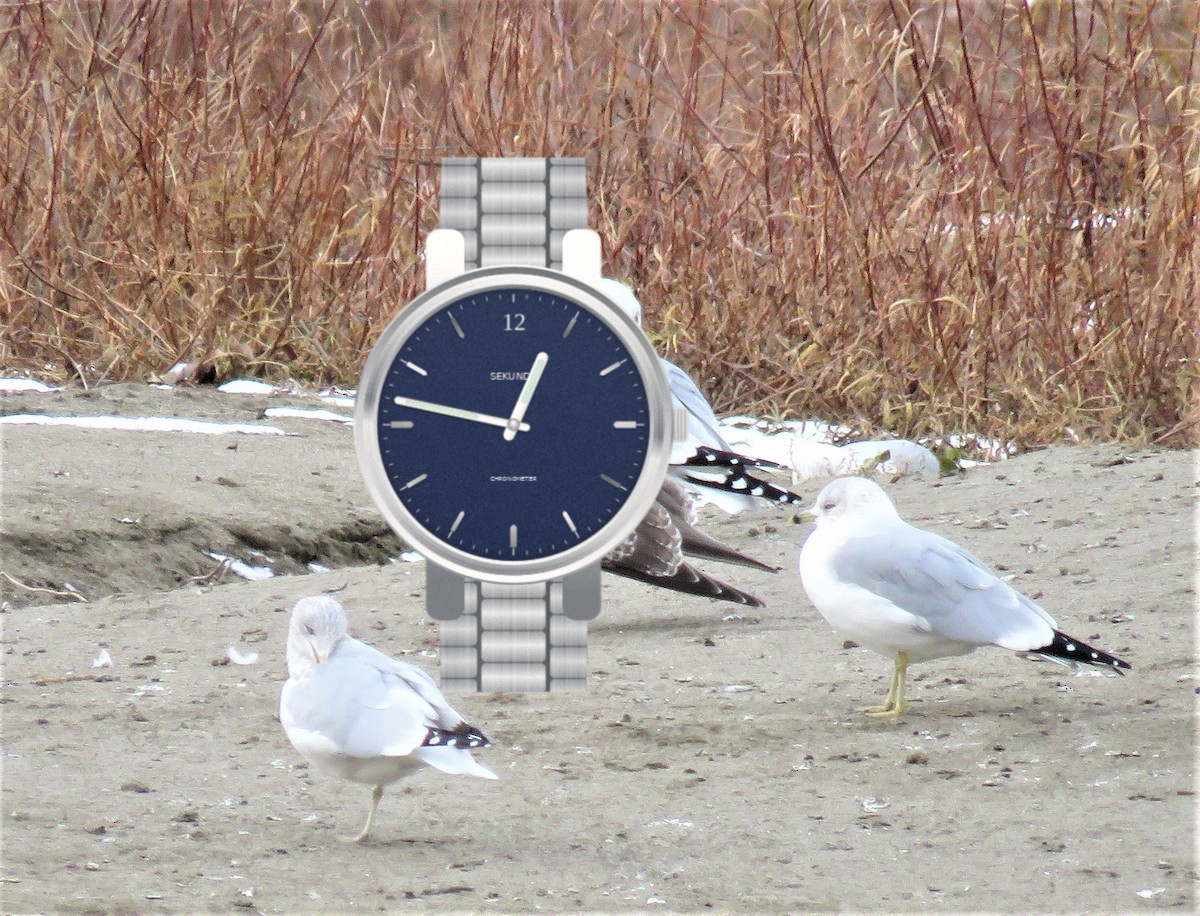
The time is {"hour": 12, "minute": 47}
